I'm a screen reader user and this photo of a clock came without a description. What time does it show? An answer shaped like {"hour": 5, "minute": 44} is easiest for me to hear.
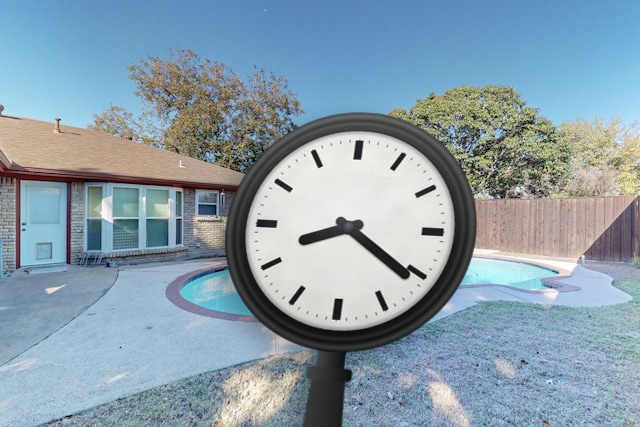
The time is {"hour": 8, "minute": 21}
